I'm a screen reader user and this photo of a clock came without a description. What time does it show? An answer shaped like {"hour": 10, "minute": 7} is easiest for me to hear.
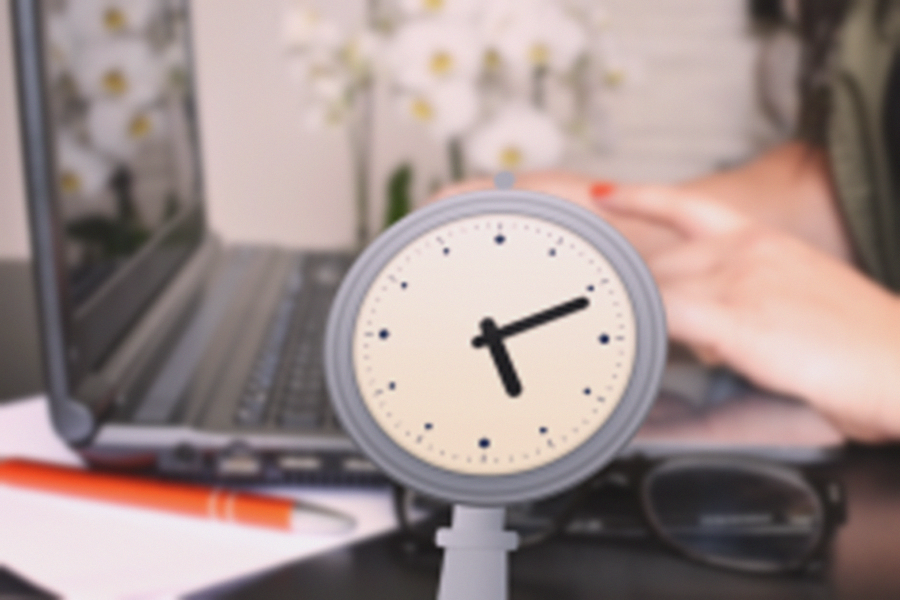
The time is {"hour": 5, "minute": 11}
